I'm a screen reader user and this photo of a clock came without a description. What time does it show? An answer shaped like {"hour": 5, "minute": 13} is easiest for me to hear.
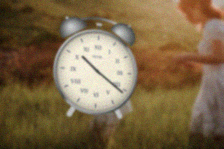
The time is {"hour": 10, "minute": 21}
